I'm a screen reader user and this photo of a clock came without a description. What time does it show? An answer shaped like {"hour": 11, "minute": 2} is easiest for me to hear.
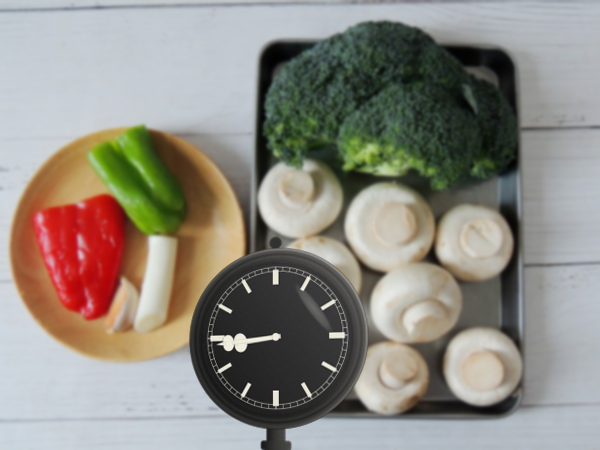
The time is {"hour": 8, "minute": 44}
